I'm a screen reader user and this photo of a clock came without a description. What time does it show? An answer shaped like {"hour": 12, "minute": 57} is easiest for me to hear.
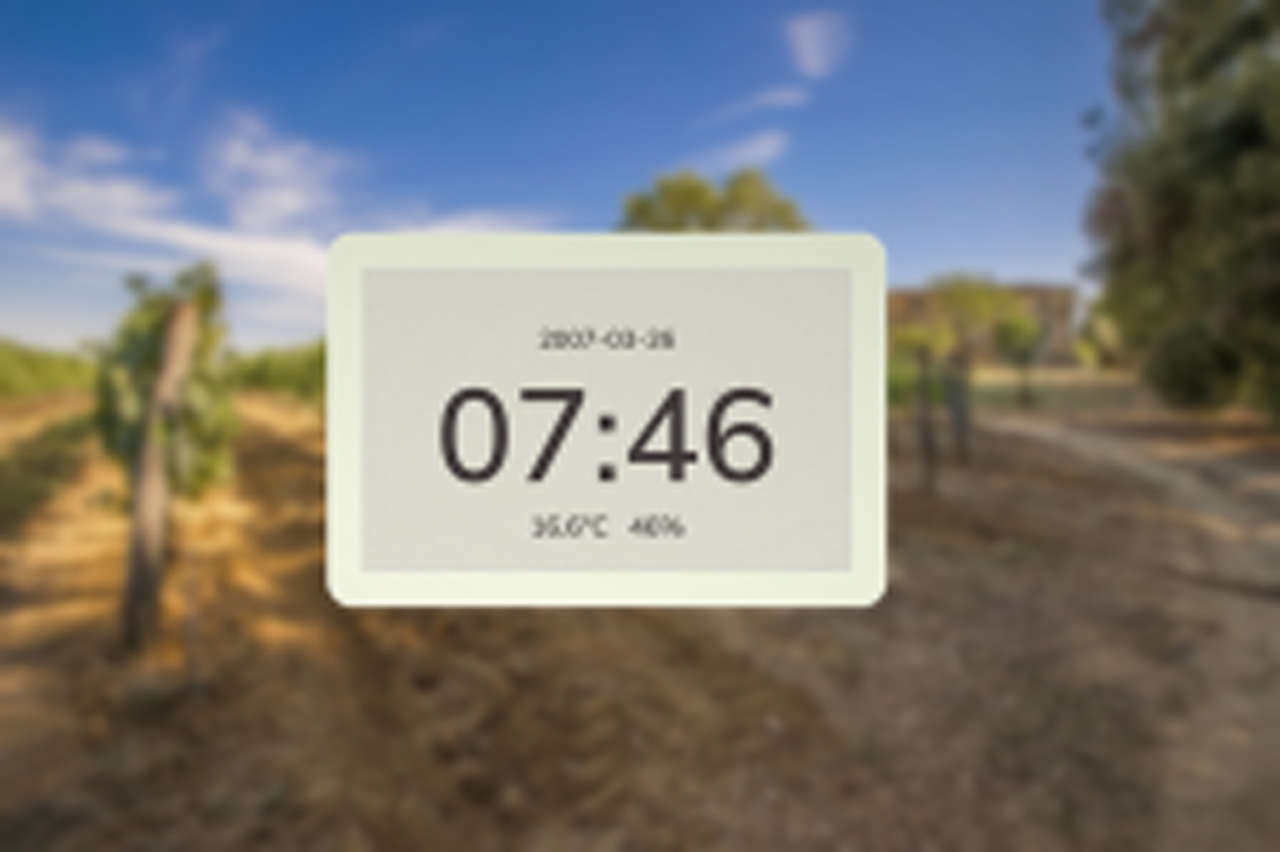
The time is {"hour": 7, "minute": 46}
